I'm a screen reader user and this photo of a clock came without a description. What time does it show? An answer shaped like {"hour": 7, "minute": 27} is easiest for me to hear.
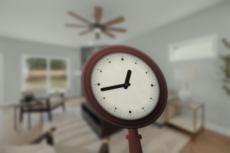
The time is {"hour": 12, "minute": 43}
